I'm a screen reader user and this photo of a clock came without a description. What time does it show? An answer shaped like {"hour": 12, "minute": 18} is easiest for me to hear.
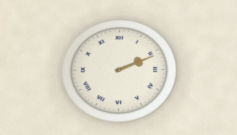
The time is {"hour": 2, "minute": 11}
